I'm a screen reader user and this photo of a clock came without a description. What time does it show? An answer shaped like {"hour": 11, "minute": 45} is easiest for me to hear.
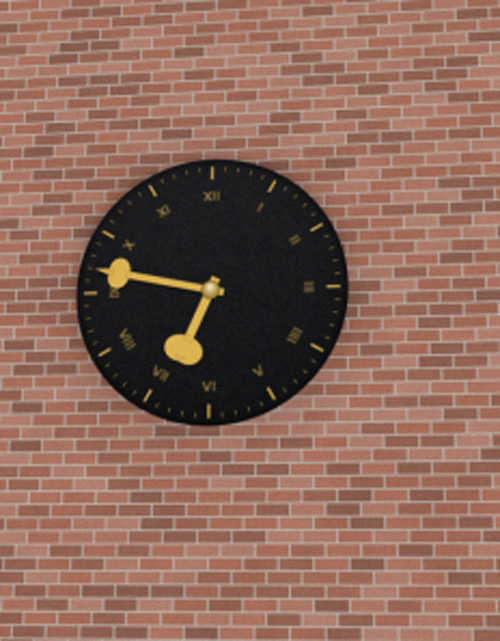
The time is {"hour": 6, "minute": 47}
